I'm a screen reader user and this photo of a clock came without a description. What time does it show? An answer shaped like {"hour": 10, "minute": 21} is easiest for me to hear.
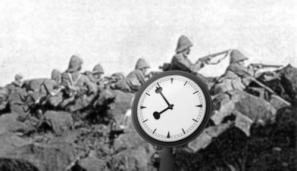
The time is {"hour": 7, "minute": 54}
